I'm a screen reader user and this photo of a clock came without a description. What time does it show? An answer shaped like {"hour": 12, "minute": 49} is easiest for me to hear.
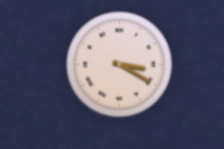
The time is {"hour": 3, "minute": 20}
